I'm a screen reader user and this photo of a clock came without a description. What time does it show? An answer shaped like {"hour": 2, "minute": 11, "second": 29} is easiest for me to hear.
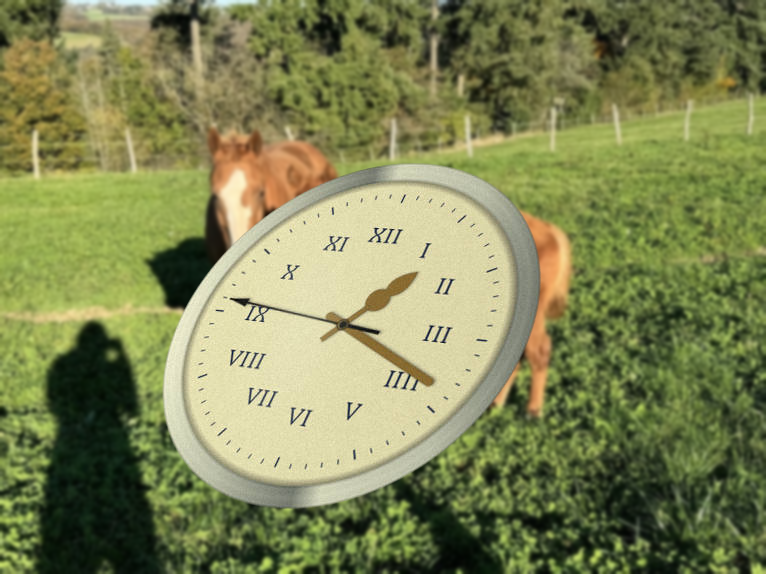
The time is {"hour": 1, "minute": 18, "second": 46}
